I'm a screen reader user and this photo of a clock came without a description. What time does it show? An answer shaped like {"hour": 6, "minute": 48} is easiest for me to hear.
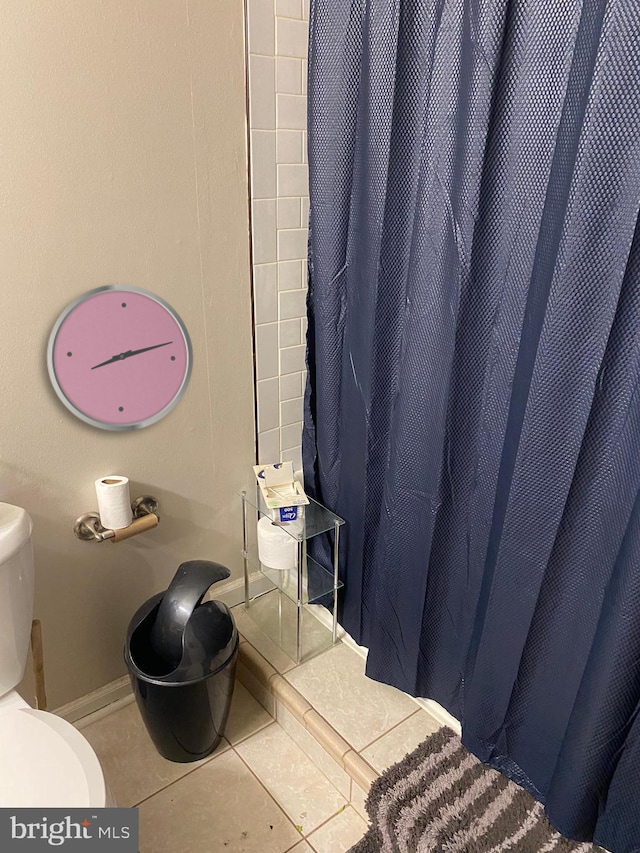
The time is {"hour": 8, "minute": 12}
